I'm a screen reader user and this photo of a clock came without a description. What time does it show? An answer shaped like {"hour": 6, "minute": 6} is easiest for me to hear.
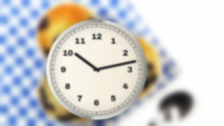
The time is {"hour": 10, "minute": 13}
